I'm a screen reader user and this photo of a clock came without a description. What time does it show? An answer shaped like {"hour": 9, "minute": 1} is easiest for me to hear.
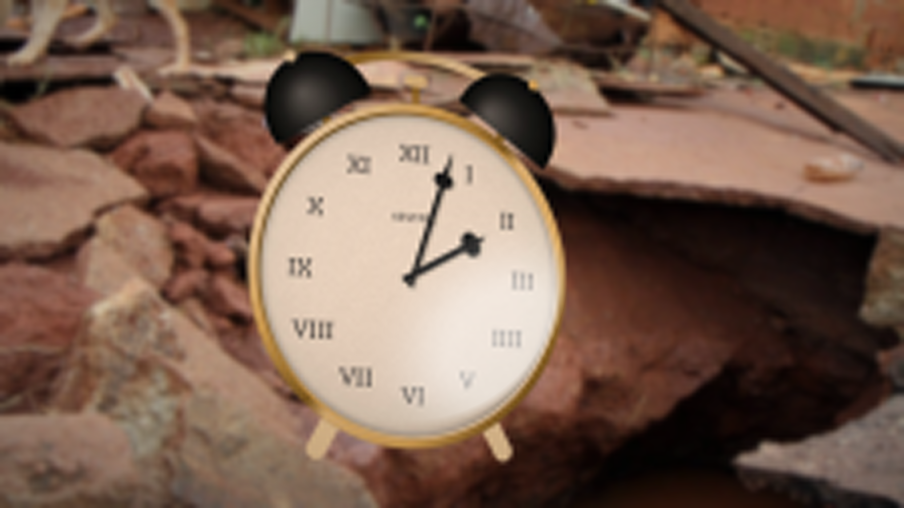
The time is {"hour": 2, "minute": 3}
